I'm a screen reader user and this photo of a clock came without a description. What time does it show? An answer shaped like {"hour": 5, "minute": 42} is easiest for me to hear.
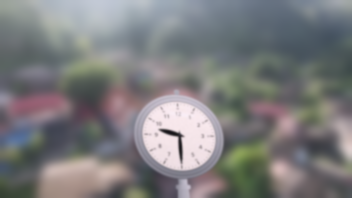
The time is {"hour": 9, "minute": 30}
